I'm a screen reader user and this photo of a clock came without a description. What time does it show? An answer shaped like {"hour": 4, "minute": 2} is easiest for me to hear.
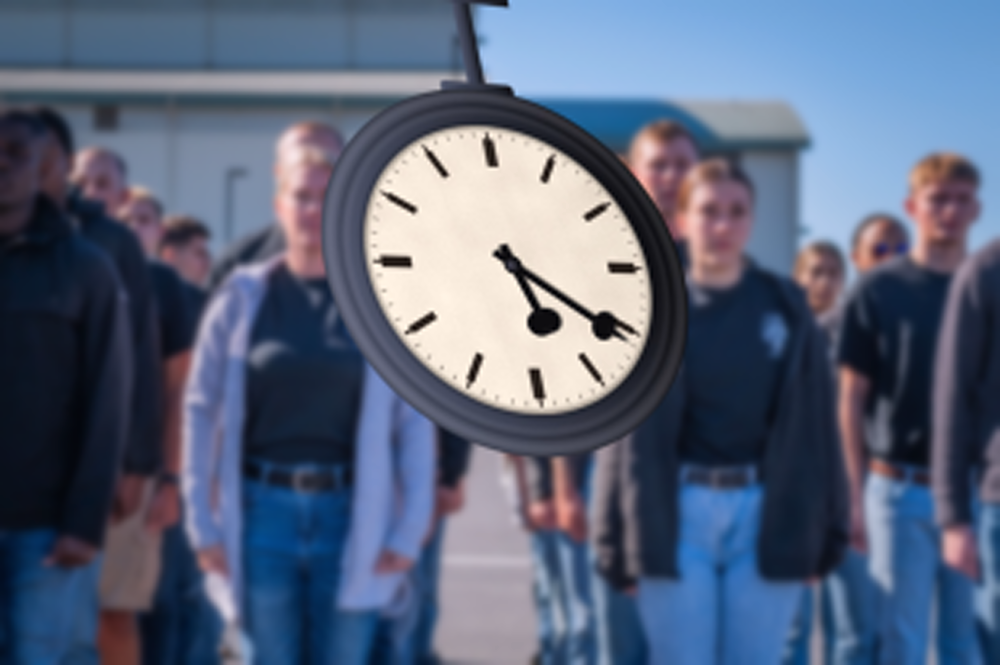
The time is {"hour": 5, "minute": 21}
